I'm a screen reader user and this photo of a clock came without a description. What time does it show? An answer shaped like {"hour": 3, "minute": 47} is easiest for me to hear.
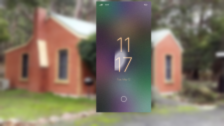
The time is {"hour": 11, "minute": 17}
